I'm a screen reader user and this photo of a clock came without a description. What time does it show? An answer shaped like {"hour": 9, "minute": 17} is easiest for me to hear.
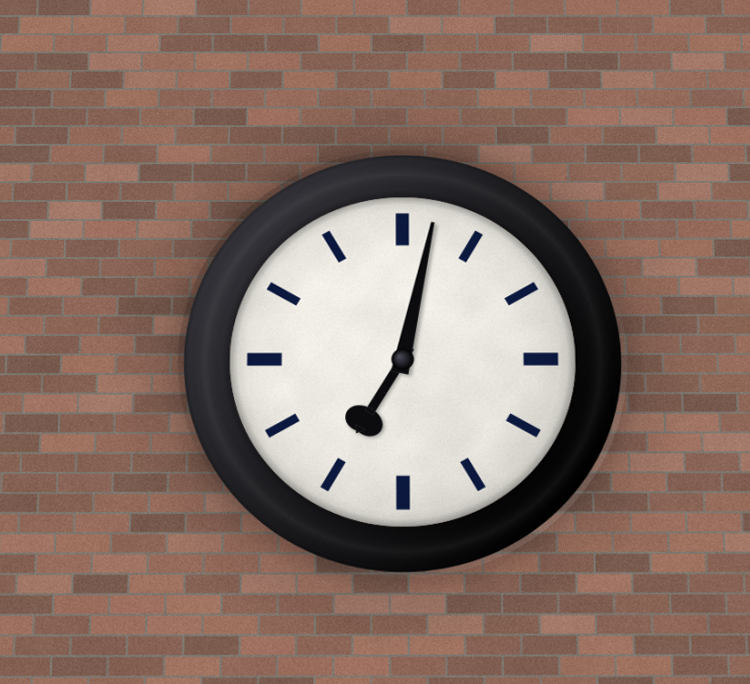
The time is {"hour": 7, "minute": 2}
